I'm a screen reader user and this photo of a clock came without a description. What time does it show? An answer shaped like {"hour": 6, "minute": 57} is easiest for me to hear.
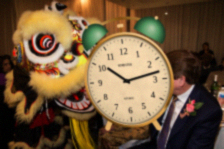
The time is {"hour": 10, "minute": 13}
